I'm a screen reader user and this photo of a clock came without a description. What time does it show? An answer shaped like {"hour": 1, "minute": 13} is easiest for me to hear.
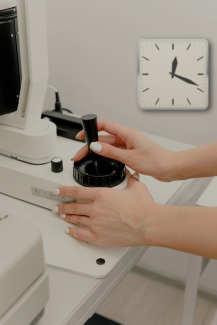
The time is {"hour": 12, "minute": 19}
